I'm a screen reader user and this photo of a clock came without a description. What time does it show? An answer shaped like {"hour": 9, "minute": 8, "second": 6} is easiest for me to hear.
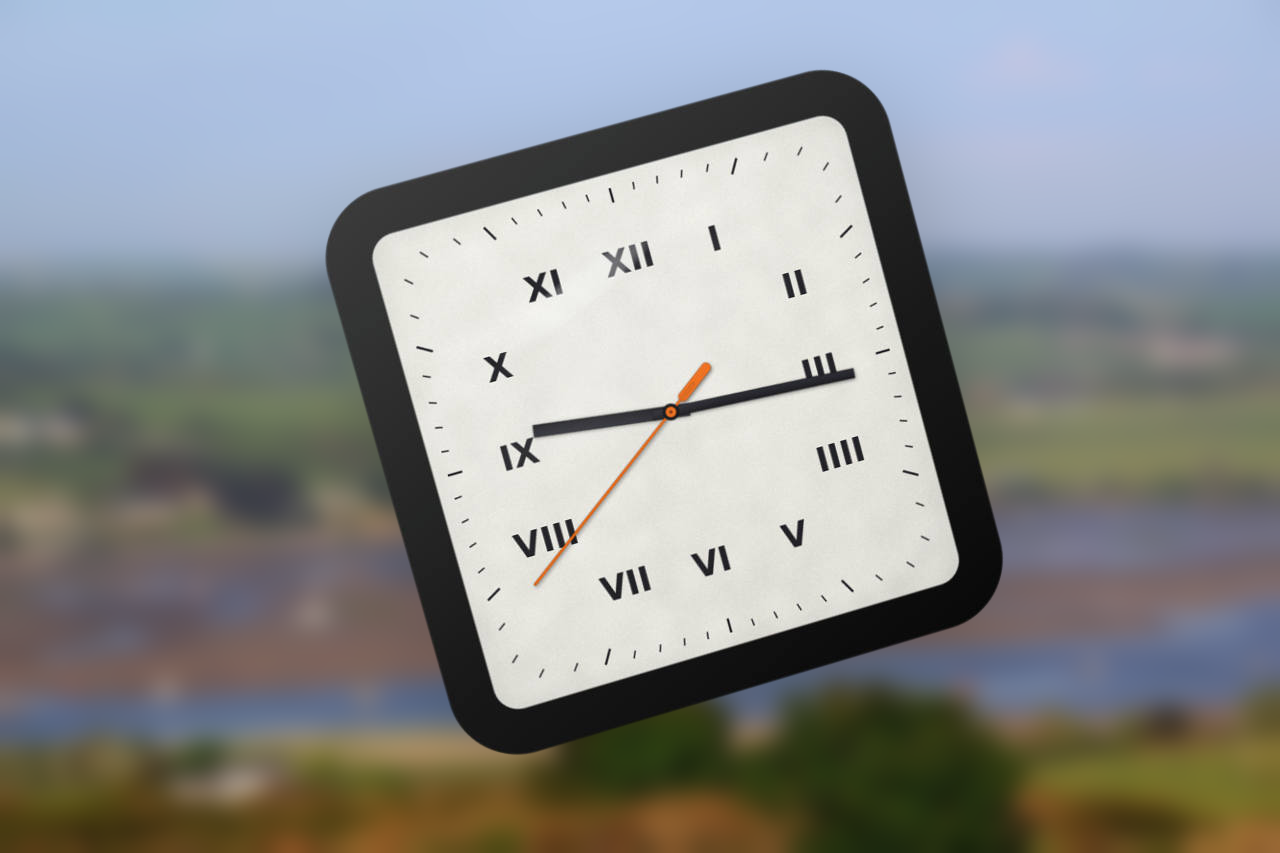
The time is {"hour": 9, "minute": 15, "second": 39}
